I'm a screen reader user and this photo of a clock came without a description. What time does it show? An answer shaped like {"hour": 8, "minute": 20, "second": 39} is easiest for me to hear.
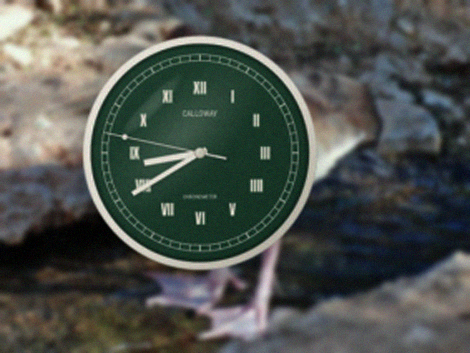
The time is {"hour": 8, "minute": 39, "second": 47}
